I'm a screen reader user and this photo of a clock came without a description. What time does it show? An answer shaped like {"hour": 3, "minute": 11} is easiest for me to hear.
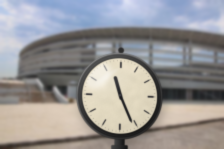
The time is {"hour": 11, "minute": 26}
